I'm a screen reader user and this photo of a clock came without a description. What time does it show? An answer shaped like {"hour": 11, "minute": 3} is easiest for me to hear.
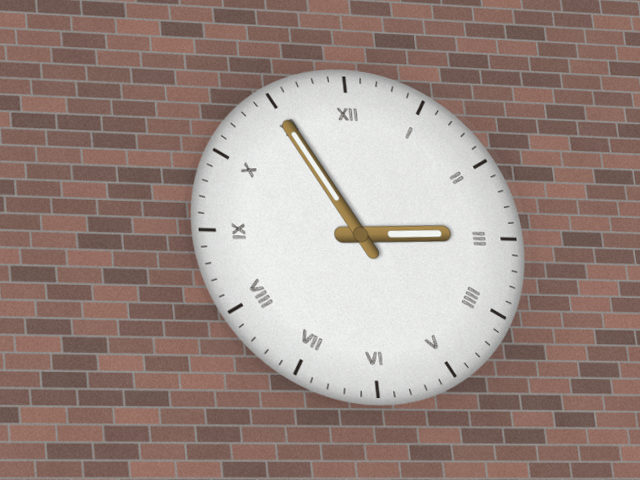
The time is {"hour": 2, "minute": 55}
